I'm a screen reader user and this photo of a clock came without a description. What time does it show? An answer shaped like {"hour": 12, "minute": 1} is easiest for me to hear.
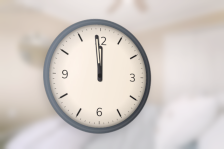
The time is {"hour": 11, "minute": 59}
